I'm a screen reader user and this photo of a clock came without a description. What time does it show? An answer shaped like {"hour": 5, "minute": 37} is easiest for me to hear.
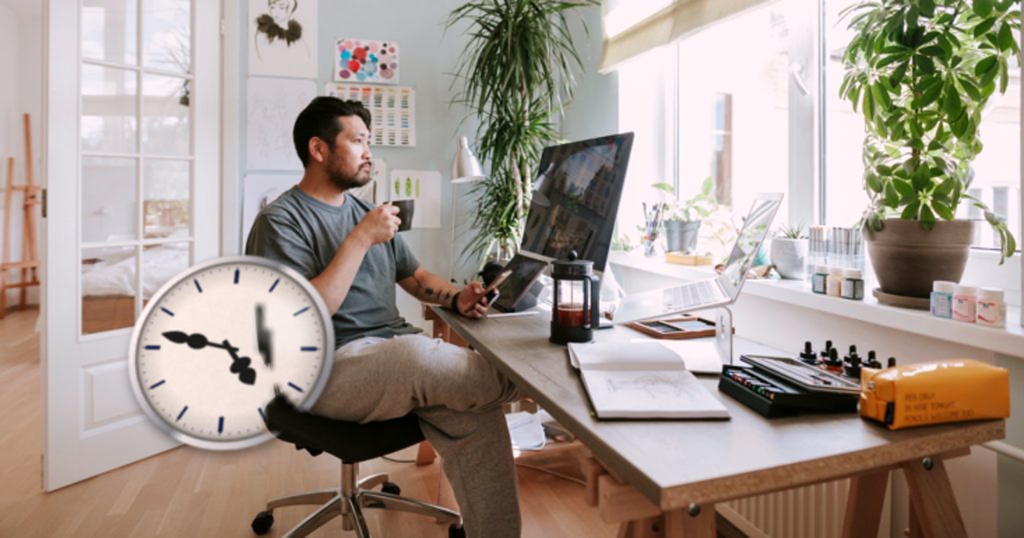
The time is {"hour": 4, "minute": 47}
